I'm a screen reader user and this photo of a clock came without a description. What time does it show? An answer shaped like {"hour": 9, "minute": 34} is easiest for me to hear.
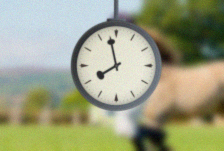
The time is {"hour": 7, "minute": 58}
